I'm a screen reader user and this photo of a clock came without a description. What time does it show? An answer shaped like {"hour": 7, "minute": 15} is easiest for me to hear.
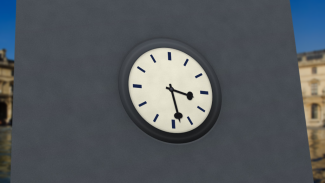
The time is {"hour": 3, "minute": 28}
